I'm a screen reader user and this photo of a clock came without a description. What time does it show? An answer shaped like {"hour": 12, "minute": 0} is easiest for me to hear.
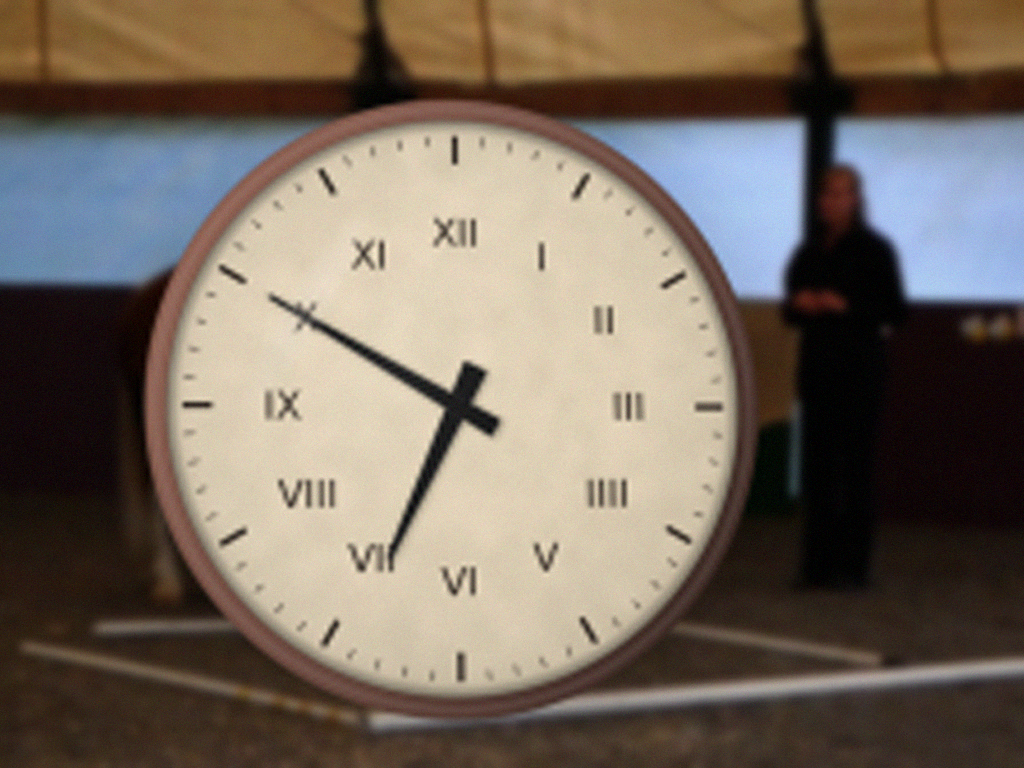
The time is {"hour": 6, "minute": 50}
